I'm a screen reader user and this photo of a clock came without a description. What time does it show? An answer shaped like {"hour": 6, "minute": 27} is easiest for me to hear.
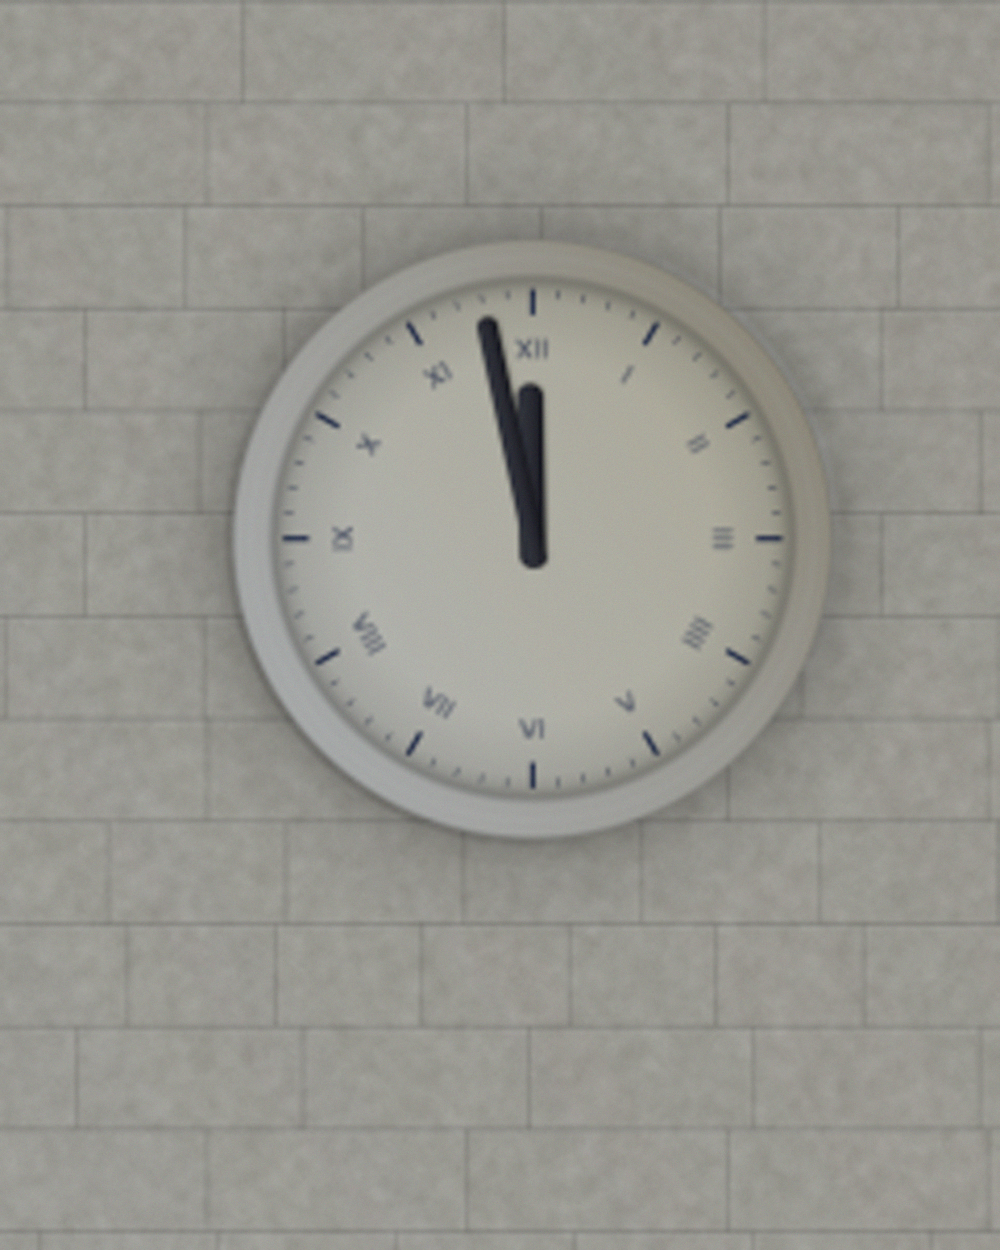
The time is {"hour": 11, "minute": 58}
